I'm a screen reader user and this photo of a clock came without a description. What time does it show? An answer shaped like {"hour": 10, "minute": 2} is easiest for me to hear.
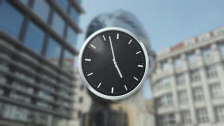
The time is {"hour": 4, "minute": 57}
